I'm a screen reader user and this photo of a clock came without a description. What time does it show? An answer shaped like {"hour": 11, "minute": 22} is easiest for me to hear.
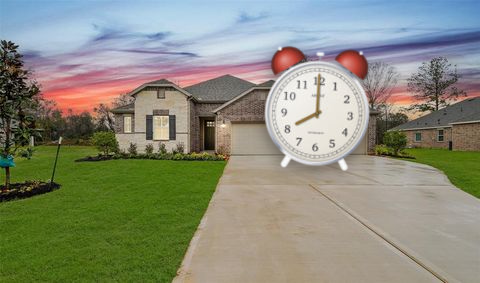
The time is {"hour": 8, "minute": 0}
